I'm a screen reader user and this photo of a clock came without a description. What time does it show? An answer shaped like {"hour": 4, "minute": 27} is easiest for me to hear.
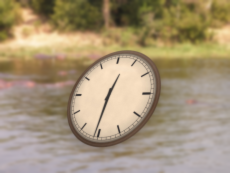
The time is {"hour": 12, "minute": 31}
